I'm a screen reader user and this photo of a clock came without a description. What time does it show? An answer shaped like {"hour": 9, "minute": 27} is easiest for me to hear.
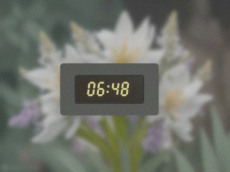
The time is {"hour": 6, "minute": 48}
